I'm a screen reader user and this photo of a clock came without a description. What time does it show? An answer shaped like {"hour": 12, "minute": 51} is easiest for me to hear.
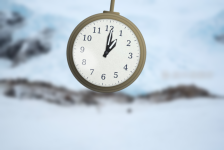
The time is {"hour": 1, "minute": 1}
